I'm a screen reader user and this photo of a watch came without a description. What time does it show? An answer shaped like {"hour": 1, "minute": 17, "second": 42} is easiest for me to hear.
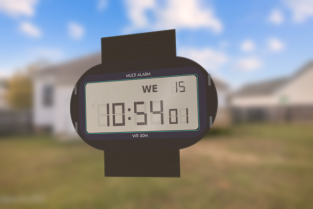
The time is {"hour": 10, "minute": 54, "second": 1}
